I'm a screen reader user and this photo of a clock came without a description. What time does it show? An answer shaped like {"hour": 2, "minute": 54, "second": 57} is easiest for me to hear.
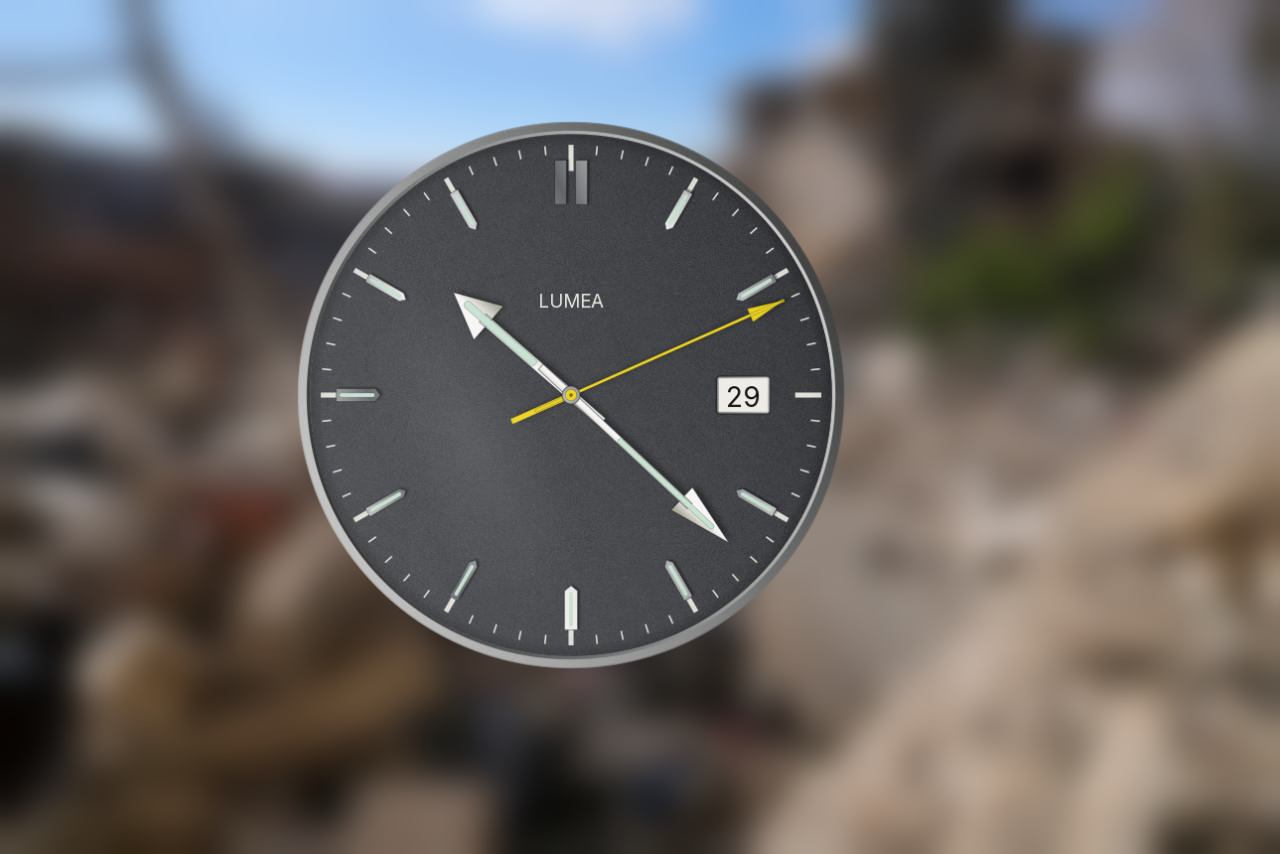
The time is {"hour": 10, "minute": 22, "second": 11}
